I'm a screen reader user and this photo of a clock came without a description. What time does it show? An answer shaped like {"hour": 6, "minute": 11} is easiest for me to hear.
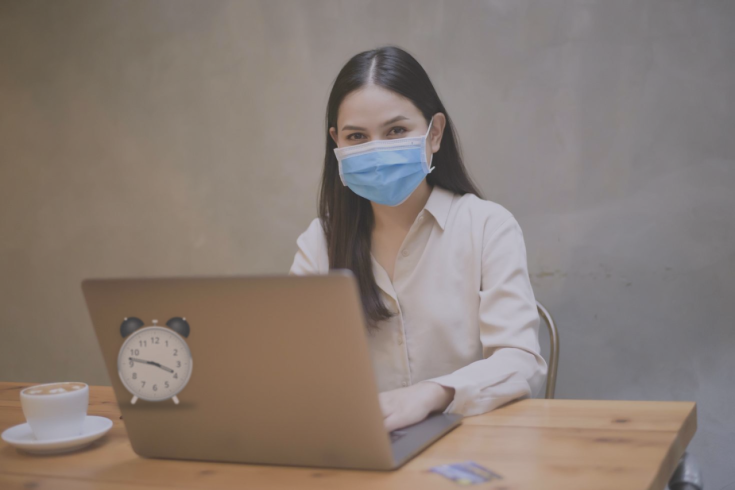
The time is {"hour": 3, "minute": 47}
